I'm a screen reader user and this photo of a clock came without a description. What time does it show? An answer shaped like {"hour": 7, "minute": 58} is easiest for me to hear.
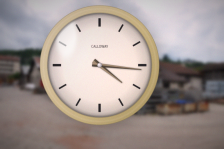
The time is {"hour": 4, "minute": 16}
